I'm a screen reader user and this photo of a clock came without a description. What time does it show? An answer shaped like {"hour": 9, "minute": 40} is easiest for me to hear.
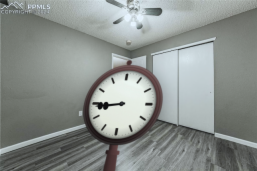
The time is {"hour": 8, "minute": 44}
